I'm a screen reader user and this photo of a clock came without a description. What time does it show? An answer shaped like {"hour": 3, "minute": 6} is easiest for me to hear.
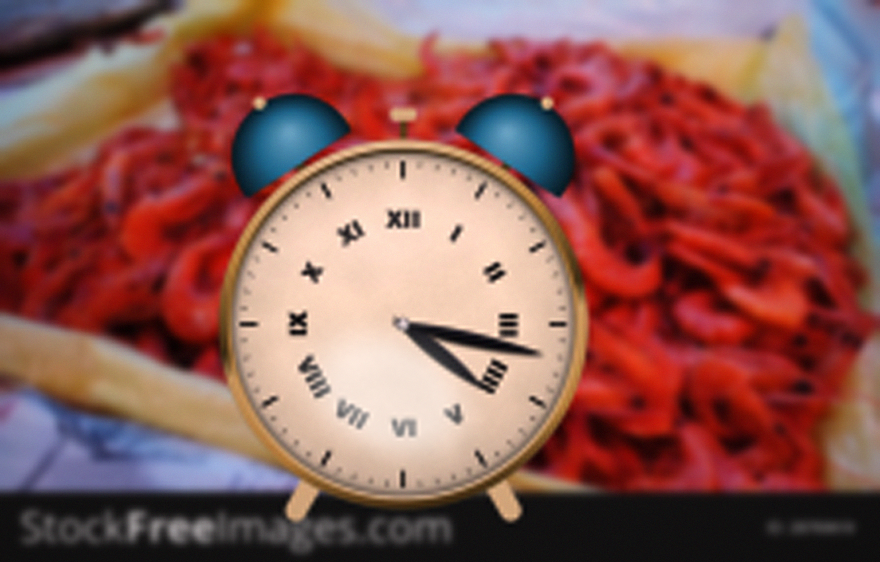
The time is {"hour": 4, "minute": 17}
